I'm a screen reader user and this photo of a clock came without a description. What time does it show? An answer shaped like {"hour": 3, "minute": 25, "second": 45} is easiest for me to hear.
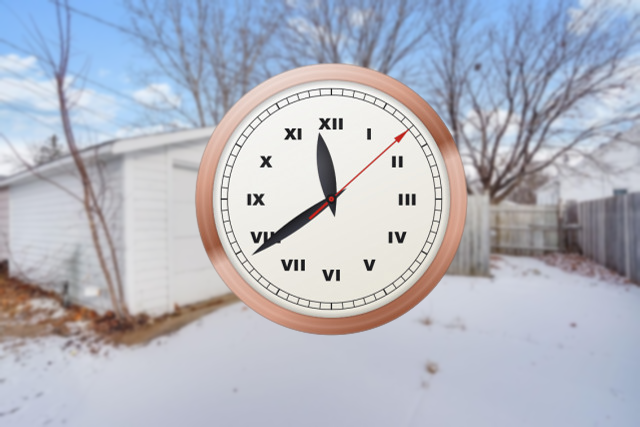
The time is {"hour": 11, "minute": 39, "second": 8}
